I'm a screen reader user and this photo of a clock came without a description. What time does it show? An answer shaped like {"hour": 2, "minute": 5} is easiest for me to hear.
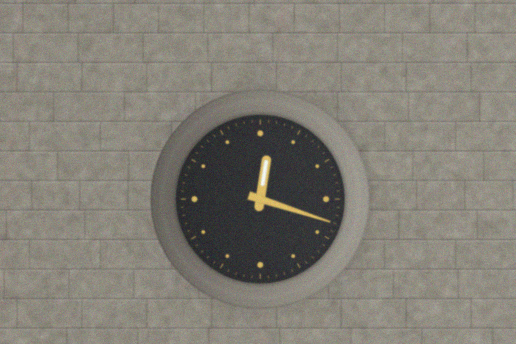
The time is {"hour": 12, "minute": 18}
